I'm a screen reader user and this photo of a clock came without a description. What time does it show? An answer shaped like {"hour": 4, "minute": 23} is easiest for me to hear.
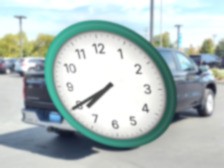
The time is {"hour": 7, "minute": 40}
